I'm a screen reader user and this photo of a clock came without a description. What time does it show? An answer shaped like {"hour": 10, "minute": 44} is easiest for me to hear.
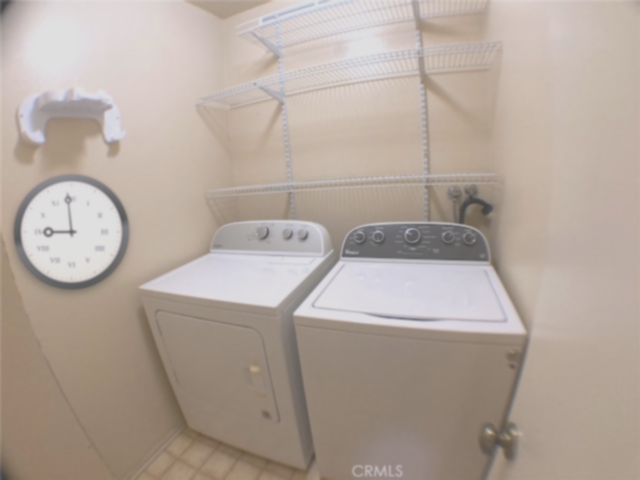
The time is {"hour": 8, "minute": 59}
